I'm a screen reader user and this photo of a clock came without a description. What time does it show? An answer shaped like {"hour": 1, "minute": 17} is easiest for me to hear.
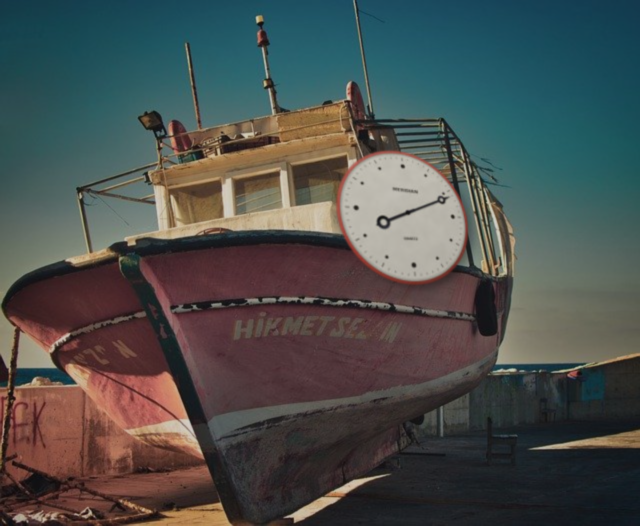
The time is {"hour": 8, "minute": 11}
